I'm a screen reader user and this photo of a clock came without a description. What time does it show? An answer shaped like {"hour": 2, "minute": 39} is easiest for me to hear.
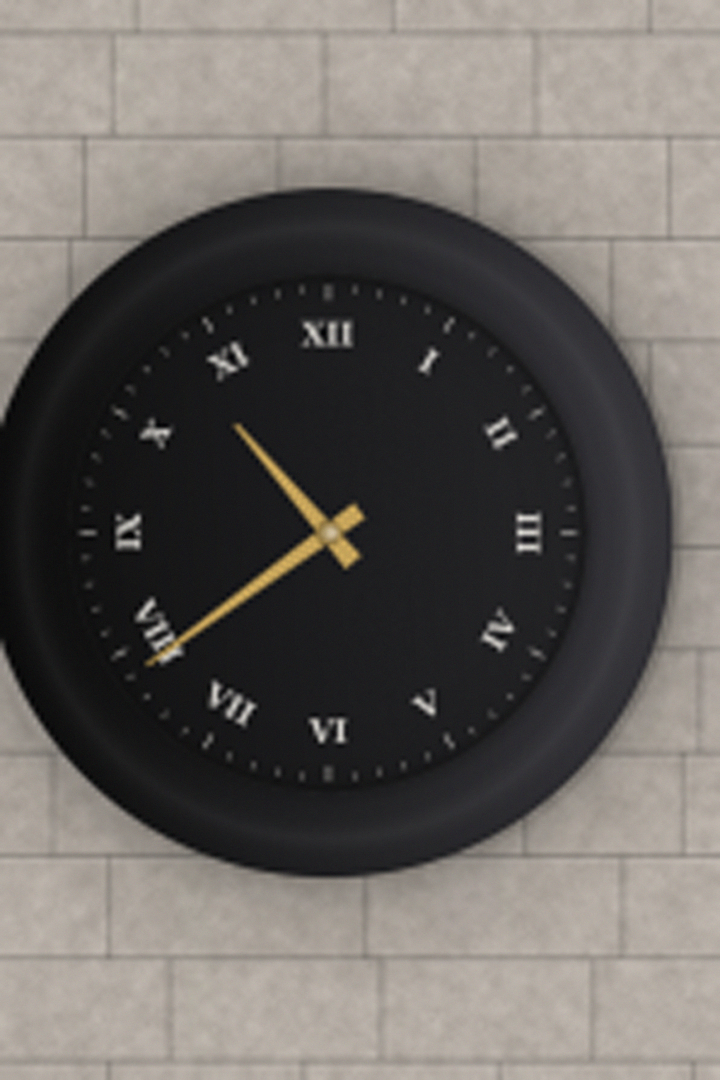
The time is {"hour": 10, "minute": 39}
